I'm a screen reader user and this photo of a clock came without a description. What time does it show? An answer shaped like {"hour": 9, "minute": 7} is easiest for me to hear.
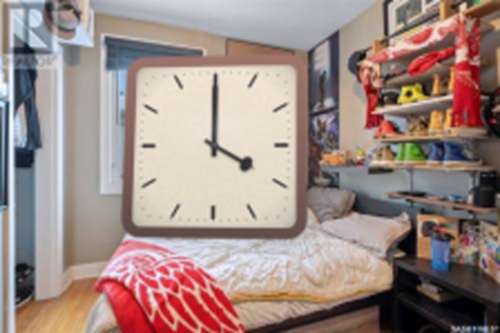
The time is {"hour": 4, "minute": 0}
